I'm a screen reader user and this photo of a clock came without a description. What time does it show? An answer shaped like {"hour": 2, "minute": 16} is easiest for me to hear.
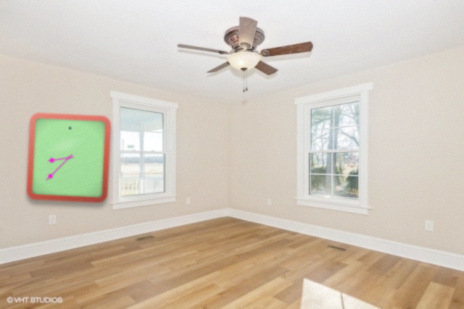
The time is {"hour": 8, "minute": 37}
